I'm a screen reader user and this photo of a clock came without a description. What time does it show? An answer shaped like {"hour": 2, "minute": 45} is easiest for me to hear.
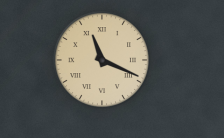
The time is {"hour": 11, "minute": 19}
